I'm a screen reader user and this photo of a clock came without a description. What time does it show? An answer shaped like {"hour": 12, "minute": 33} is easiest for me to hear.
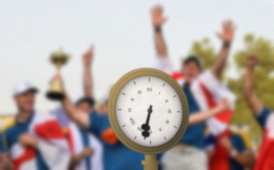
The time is {"hour": 6, "minute": 32}
